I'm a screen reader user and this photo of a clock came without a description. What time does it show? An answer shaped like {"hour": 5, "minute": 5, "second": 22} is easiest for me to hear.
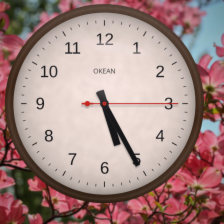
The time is {"hour": 5, "minute": 25, "second": 15}
